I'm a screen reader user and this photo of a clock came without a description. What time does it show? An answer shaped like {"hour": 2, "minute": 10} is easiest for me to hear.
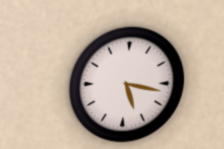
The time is {"hour": 5, "minute": 17}
